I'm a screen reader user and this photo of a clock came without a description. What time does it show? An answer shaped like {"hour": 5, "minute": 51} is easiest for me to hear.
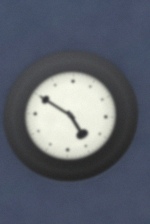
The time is {"hour": 4, "minute": 50}
